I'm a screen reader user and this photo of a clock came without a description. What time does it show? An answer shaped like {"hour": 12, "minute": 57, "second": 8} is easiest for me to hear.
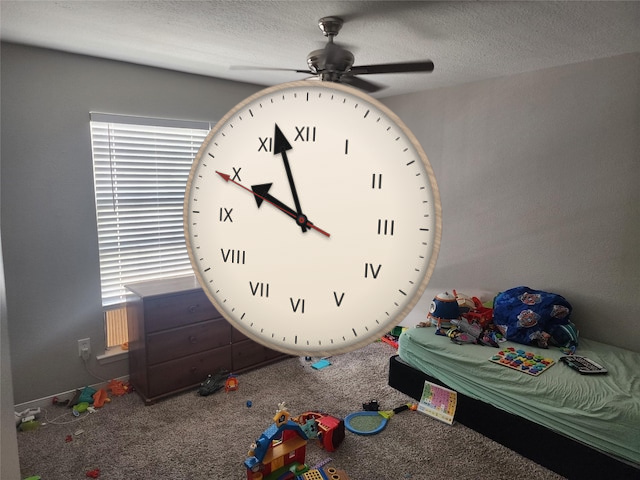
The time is {"hour": 9, "minute": 56, "second": 49}
